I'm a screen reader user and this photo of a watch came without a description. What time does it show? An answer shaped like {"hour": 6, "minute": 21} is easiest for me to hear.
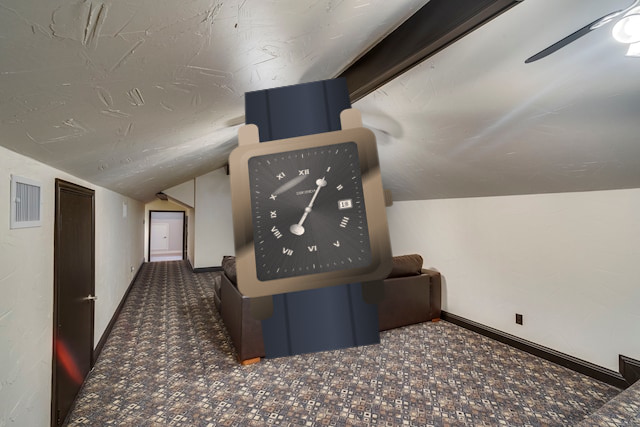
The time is {"hour": 7, "minute": 5}
